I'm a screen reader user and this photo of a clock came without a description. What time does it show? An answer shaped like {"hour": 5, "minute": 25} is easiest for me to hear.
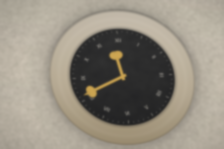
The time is {"hour": 11, "minute": 41}
